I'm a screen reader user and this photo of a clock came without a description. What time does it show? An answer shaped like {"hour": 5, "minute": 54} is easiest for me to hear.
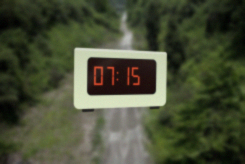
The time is {"hour": 7, "minute": 15}
